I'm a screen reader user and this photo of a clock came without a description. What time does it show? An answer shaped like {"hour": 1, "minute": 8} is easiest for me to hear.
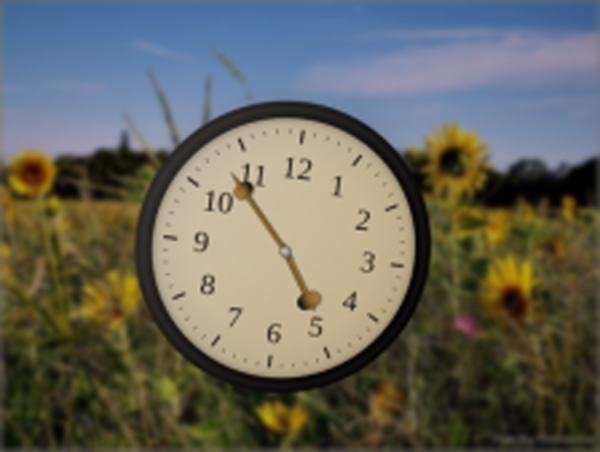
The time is {"hour": 4, "minute": 53}
